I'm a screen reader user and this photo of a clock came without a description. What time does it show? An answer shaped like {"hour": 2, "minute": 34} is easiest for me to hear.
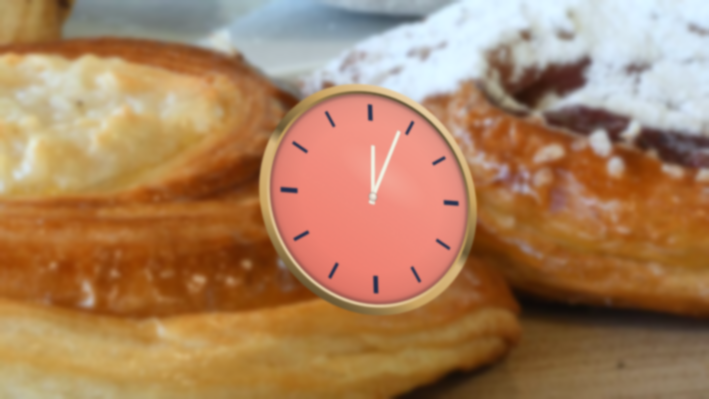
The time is {"hour": 12, "minute": 4}
